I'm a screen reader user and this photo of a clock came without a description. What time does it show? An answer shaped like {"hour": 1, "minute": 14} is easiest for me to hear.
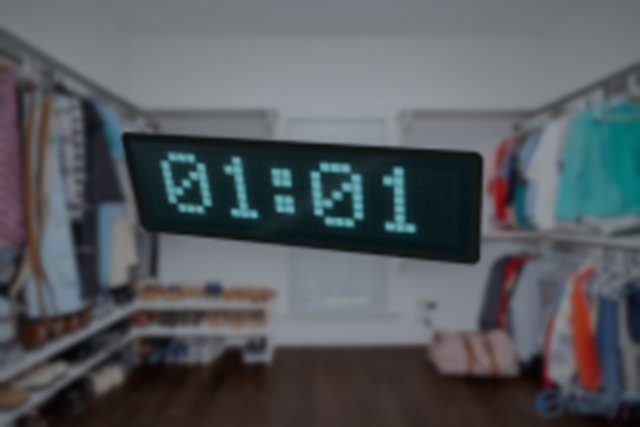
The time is {"hour": 1, "minute": 1}
